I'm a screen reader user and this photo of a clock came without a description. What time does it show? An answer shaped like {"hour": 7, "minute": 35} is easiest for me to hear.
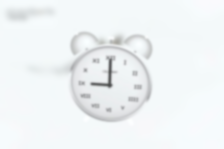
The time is {"hour": 9, "minute": 0}
